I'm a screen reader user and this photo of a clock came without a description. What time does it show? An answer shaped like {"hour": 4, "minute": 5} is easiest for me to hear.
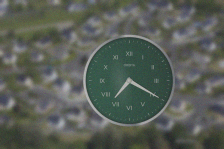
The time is {"hour": 7, "minute": 20}
